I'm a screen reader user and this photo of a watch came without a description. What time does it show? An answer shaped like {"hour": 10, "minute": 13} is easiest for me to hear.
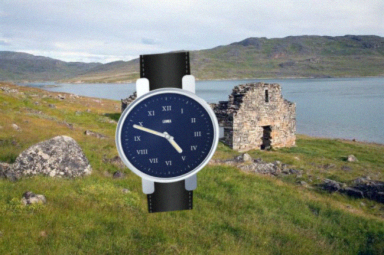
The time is {"hour": 4, "minute": 49}
